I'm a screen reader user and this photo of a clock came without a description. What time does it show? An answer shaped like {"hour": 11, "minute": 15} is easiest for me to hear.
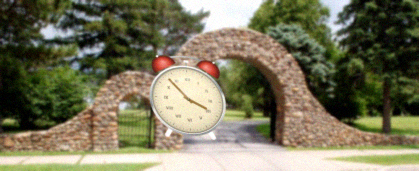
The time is {"hour": 3, "minute": 53}
